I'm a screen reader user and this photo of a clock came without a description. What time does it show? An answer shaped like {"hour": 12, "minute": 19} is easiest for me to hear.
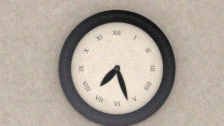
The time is {"hour": 7, "minute": 27}
